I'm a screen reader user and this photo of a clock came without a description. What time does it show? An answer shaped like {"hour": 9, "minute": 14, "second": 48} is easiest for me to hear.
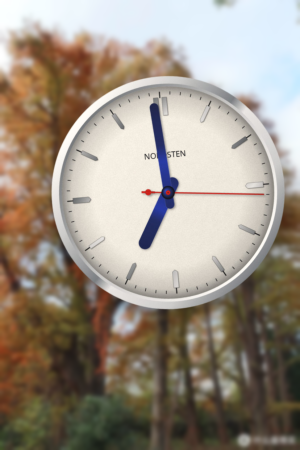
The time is {"hour": 6, "minute": 59, "second": 16}
